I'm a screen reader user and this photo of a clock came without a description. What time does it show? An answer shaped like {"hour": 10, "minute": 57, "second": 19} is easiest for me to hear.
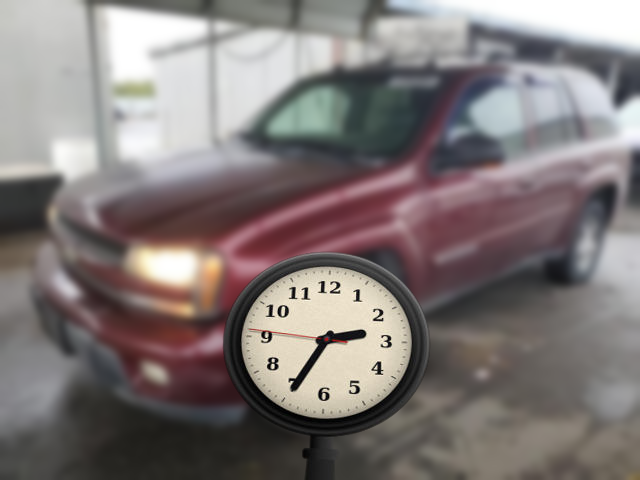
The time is {"hour": 2, "minute": 34, "second": 46}
